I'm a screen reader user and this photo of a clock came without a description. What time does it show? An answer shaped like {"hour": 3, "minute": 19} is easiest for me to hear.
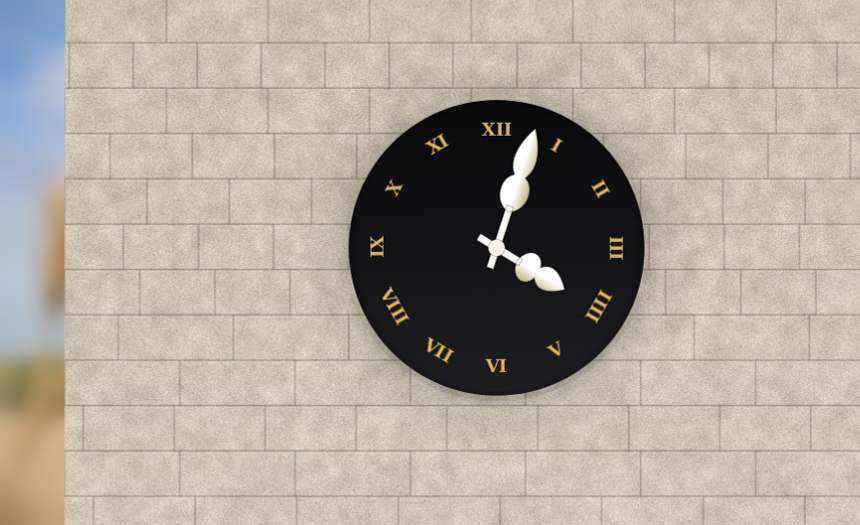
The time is {"hour": 4, "minute": 3}
